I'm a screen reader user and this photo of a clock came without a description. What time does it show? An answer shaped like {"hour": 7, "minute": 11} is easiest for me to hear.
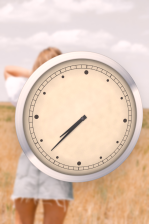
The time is {"hour": 7, "minute": 37}
